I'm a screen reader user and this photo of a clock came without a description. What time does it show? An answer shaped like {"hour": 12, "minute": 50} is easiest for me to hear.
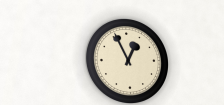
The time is {"hour": 12, "minute": 56}
